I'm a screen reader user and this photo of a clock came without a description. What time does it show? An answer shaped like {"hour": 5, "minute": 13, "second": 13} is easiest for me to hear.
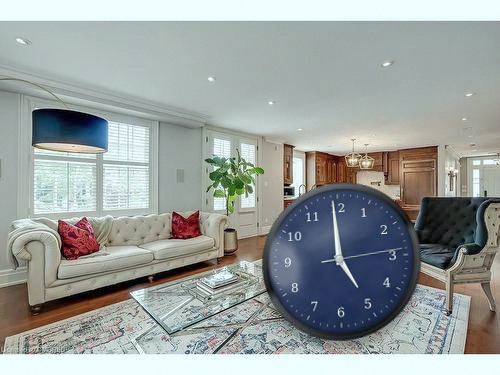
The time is {"hour": 4, "minute": 59, "second": 14}
